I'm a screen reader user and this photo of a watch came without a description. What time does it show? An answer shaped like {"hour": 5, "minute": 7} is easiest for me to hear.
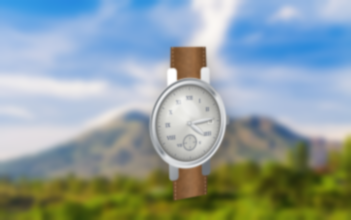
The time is {"hour": 4, "minute": 14}
